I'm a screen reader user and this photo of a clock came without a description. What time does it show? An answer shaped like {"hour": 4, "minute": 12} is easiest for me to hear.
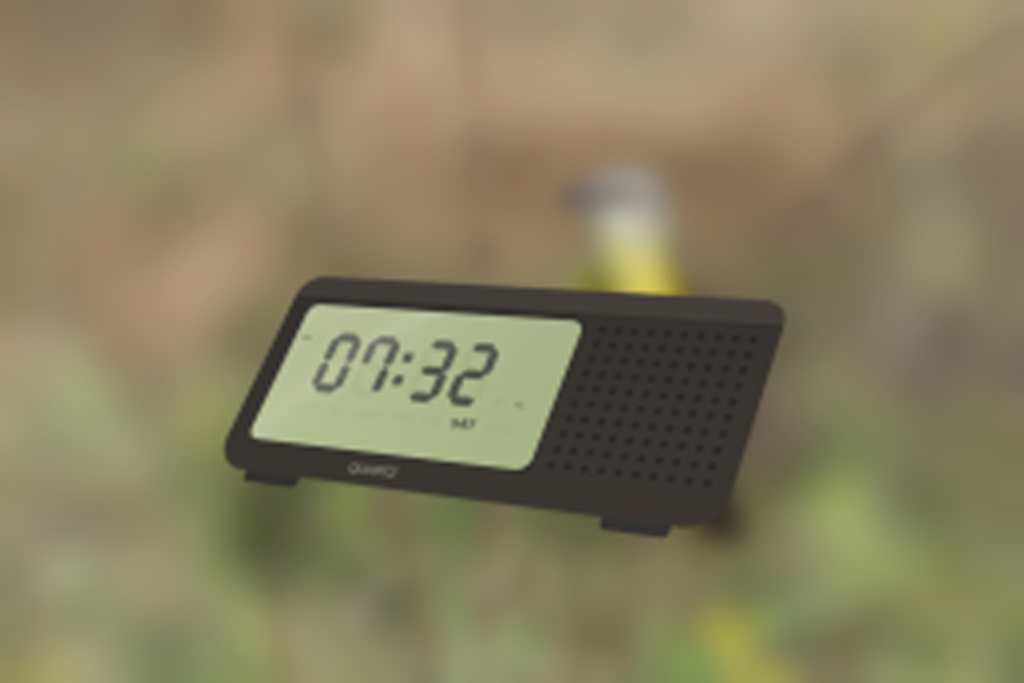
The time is {"hour": 7, "minute": 32}
